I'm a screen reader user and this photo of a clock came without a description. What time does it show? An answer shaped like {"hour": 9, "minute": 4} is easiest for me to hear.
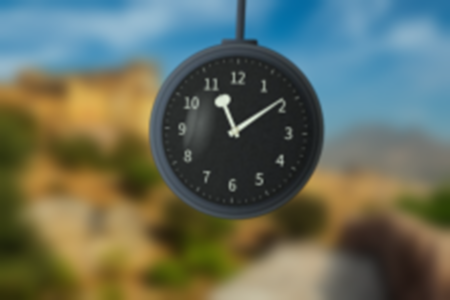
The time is {"hour": 11, "minute": 9}
